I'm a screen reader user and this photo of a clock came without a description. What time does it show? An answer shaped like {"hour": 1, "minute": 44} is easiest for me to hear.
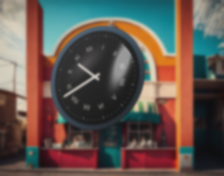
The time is {"hour": 10, "minute": 43}
